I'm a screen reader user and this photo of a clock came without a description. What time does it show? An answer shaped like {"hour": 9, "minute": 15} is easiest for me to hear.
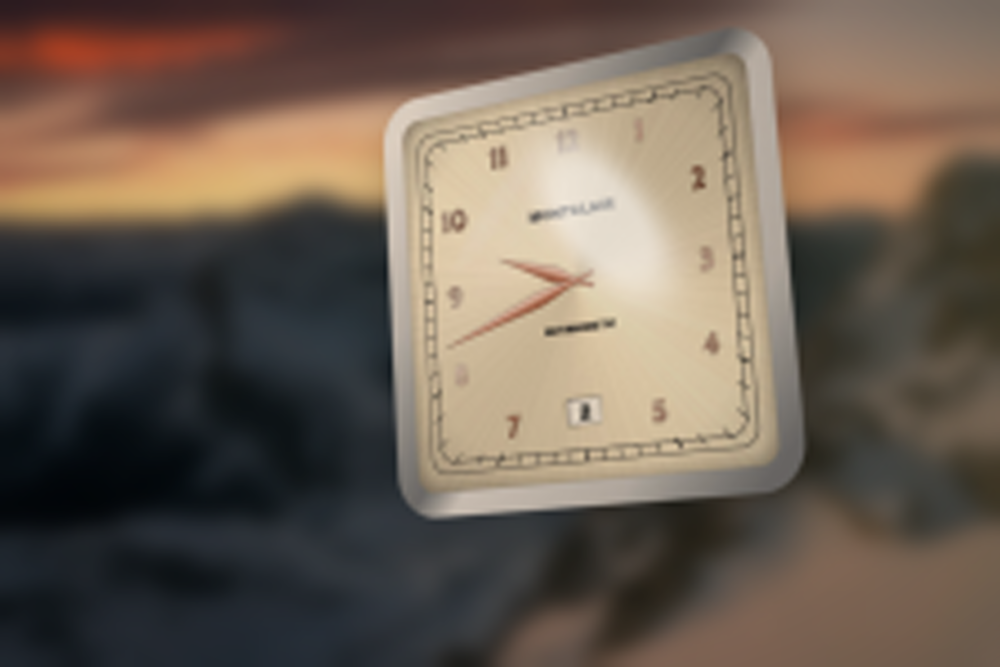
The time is {"hour": 9, "minute": 42}
